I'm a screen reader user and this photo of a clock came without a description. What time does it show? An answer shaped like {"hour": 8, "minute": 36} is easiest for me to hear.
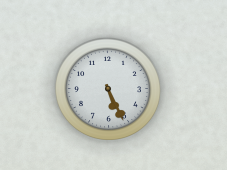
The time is {"hour": 5, "minute": 26}
